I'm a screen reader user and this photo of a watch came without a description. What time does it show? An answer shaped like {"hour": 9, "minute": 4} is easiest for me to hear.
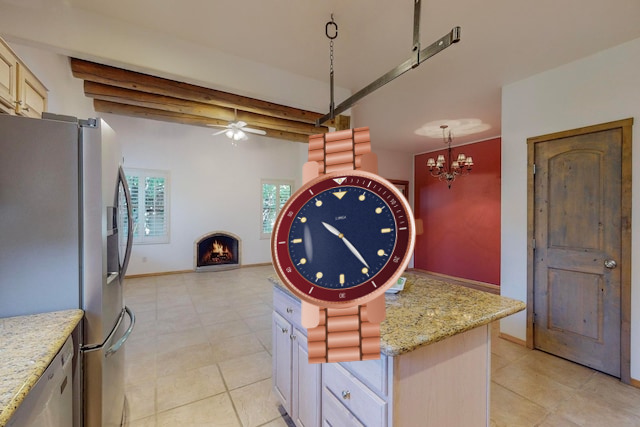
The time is {"hour": 10, "minute": 24}
